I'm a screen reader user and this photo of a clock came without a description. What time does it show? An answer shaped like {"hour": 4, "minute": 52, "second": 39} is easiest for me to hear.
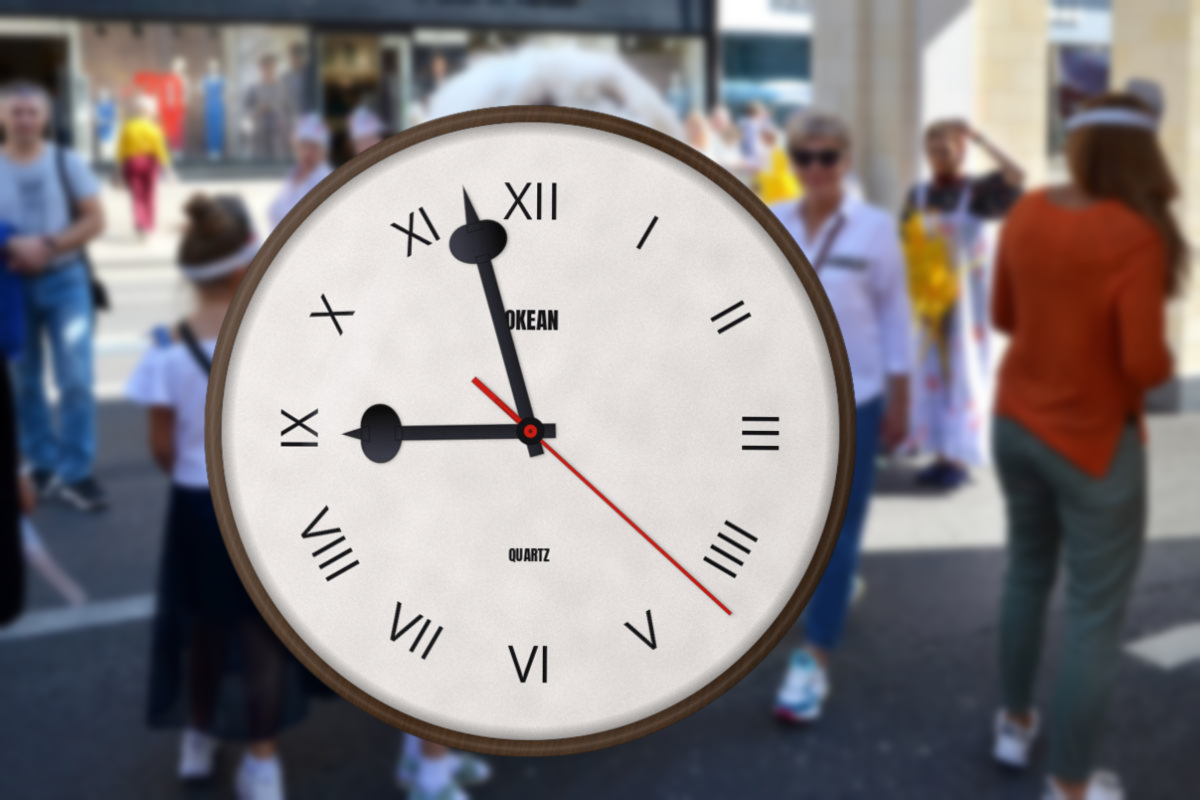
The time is {"hour": 8, "minute": 57, "second": 22}
